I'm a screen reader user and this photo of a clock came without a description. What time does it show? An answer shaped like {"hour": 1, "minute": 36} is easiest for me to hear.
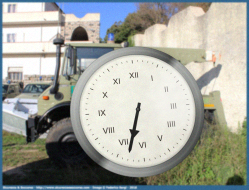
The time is {"hour": 6, "minute": 33}
